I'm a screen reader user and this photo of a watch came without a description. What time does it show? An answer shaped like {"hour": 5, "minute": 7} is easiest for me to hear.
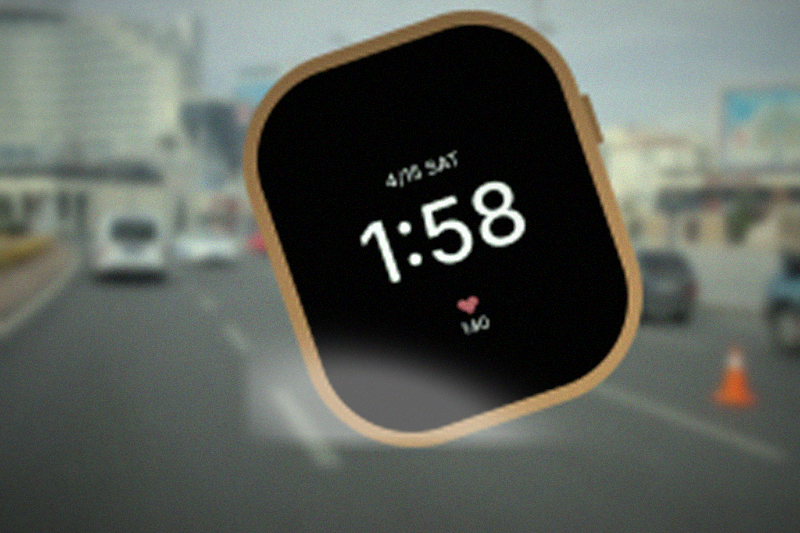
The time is {"hour": 1, "minute": 58}
